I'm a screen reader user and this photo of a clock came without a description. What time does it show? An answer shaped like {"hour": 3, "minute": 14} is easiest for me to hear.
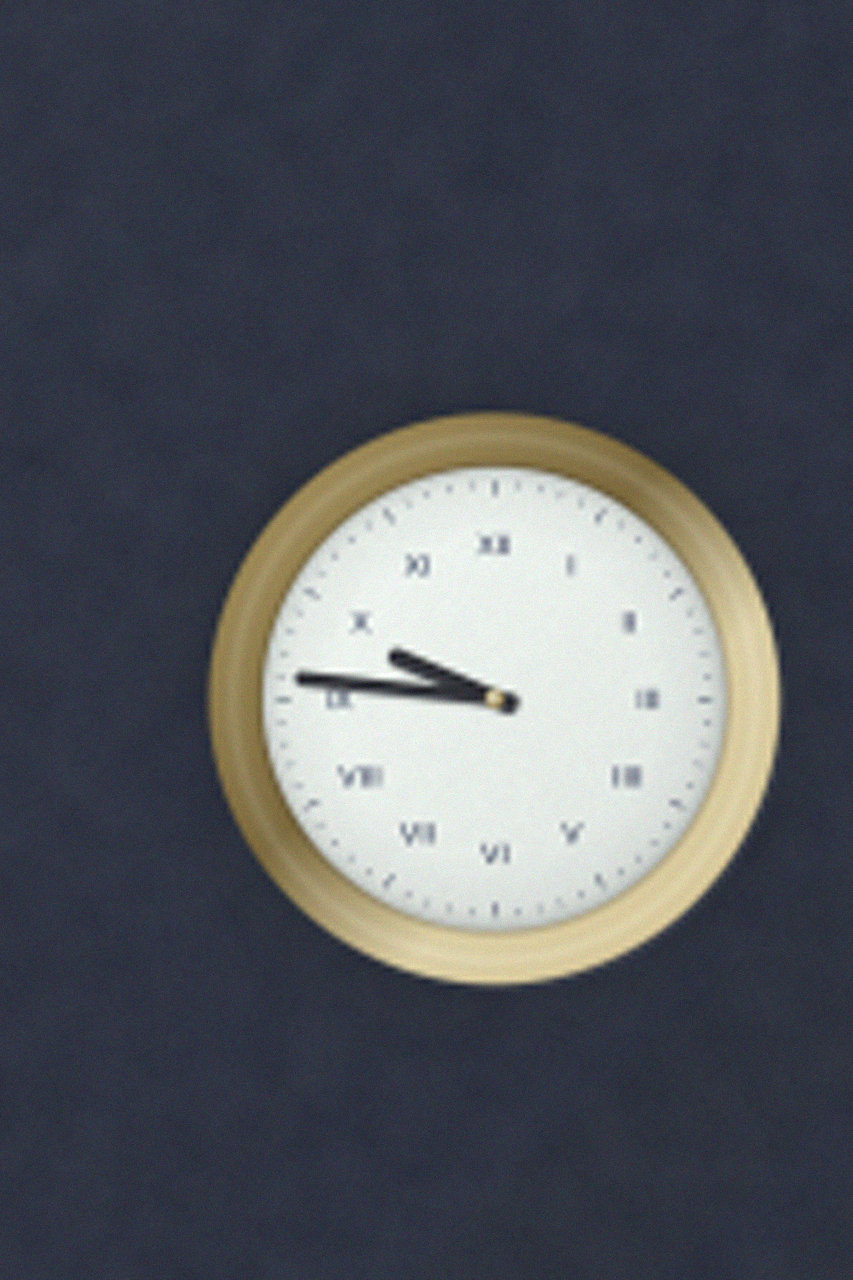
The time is {"hour": 9, "minute": 46}
